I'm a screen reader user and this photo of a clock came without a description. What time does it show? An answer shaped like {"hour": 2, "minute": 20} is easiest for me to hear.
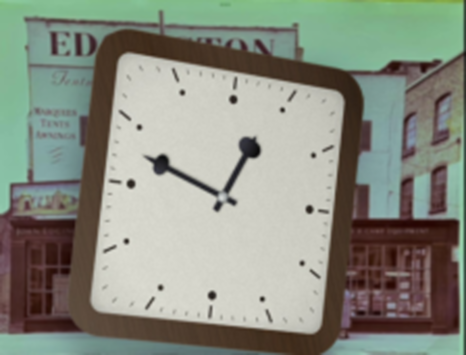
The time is {"hour": 12, "minute": 48}
